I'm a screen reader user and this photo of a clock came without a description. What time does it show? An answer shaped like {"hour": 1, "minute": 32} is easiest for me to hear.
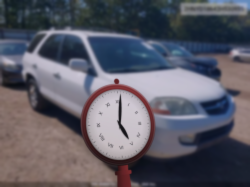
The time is {"hour": 5, "minute": 1}
